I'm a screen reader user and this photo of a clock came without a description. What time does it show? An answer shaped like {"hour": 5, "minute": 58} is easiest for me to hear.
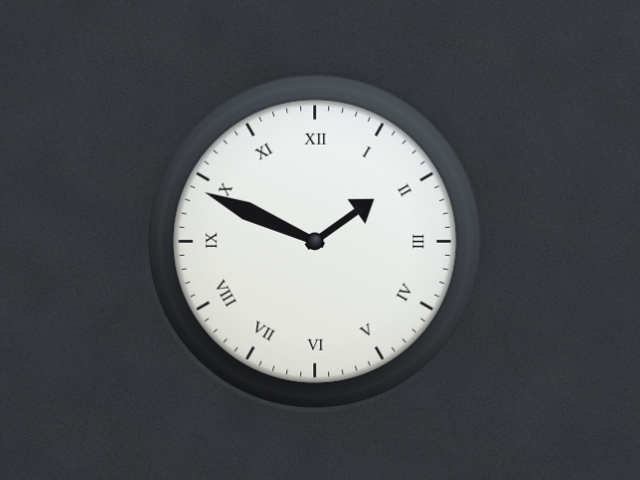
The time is {"hour": 1, "minute": 49}
